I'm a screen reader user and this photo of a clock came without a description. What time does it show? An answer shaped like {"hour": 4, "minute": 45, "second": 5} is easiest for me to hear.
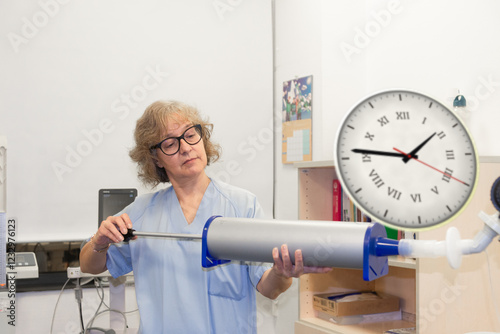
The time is {"hour": 1, "minute": 46, "second": 20}
